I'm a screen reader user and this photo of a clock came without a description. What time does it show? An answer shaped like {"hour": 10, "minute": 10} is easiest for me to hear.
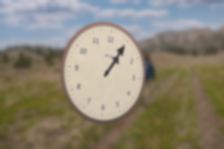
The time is {"hour": 1, "minute": 5}
